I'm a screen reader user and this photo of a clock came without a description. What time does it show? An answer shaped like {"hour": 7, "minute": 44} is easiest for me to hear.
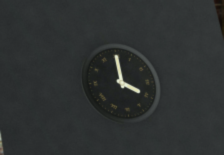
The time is {"hour": 4, "minute": 0}
